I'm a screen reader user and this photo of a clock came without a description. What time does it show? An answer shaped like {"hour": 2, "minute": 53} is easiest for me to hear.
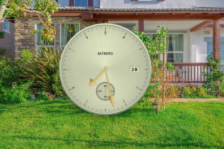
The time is {"hour": 7, "minute": 28}
